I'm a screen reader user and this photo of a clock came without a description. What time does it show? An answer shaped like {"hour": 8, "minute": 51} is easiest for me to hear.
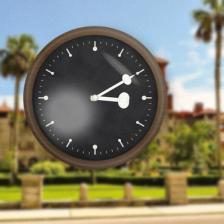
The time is {"hour": 3, "minute": 10}
